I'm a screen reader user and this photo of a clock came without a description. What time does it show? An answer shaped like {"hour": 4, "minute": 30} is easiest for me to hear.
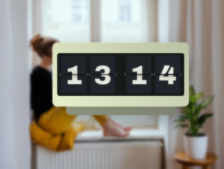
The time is {"hour": 13, "minute": 14}
